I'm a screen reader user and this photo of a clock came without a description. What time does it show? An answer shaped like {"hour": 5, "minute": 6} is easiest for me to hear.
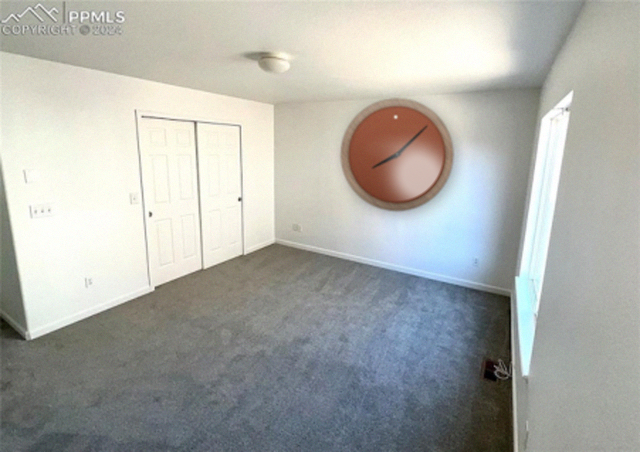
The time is {"hour": 8, "minute": 8}
